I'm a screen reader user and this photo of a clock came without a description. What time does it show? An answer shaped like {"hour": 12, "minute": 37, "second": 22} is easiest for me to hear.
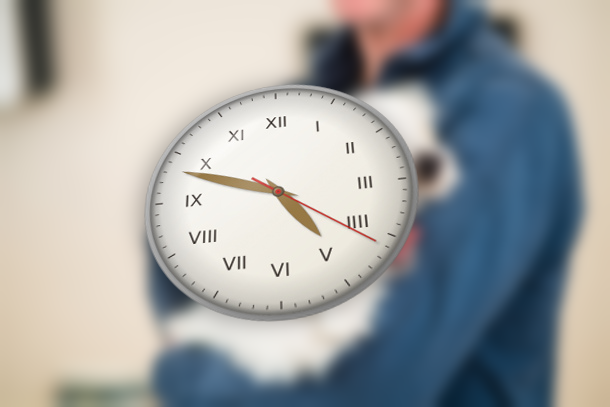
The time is {"hour": 4, "minute": 48, "second": 21}
